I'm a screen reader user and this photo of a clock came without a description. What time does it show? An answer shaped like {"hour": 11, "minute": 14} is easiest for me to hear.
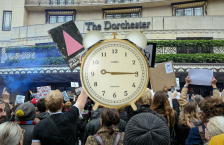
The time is {"hour": 9, "minute": 15}
